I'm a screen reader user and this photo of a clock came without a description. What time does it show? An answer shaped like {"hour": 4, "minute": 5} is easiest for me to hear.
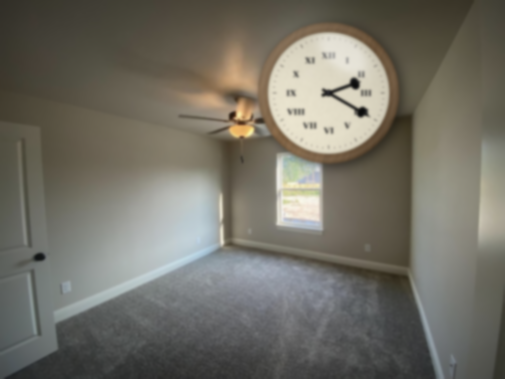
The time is {"hour": 2, "minute": 20}
